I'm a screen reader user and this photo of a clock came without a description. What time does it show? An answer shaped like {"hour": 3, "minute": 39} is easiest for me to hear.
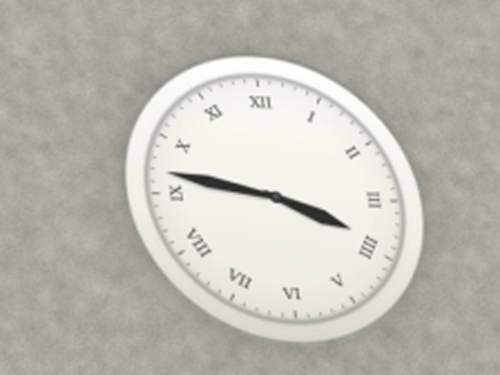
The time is {"hour": 3, "minute": 47}
